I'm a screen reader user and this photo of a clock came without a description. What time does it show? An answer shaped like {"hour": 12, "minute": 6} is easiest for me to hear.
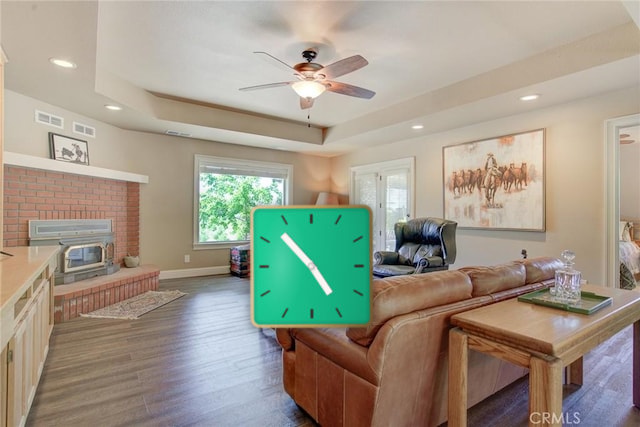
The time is {"hour": 4, "minute": 53}
